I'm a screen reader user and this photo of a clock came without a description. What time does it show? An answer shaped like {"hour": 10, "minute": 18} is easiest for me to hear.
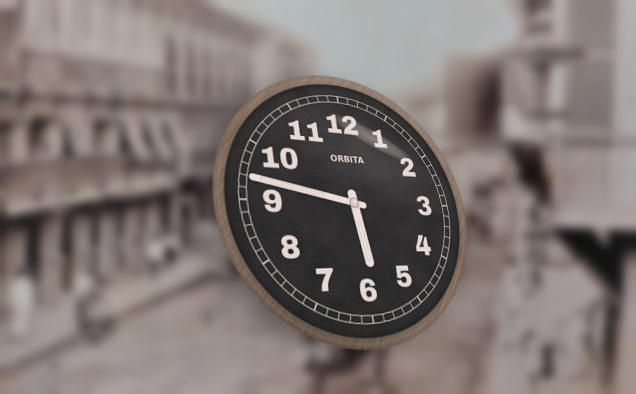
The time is {"hour": 5, "minute": 47}
